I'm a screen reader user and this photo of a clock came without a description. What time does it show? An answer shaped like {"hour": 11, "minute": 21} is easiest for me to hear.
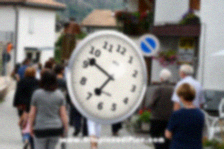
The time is {"hour": 6, "minute": 47}
